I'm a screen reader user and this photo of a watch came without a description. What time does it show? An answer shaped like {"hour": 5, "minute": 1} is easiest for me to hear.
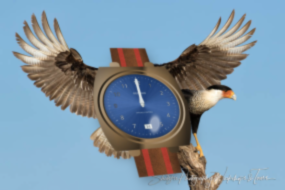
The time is {"hour": 12, "minute": 0}
